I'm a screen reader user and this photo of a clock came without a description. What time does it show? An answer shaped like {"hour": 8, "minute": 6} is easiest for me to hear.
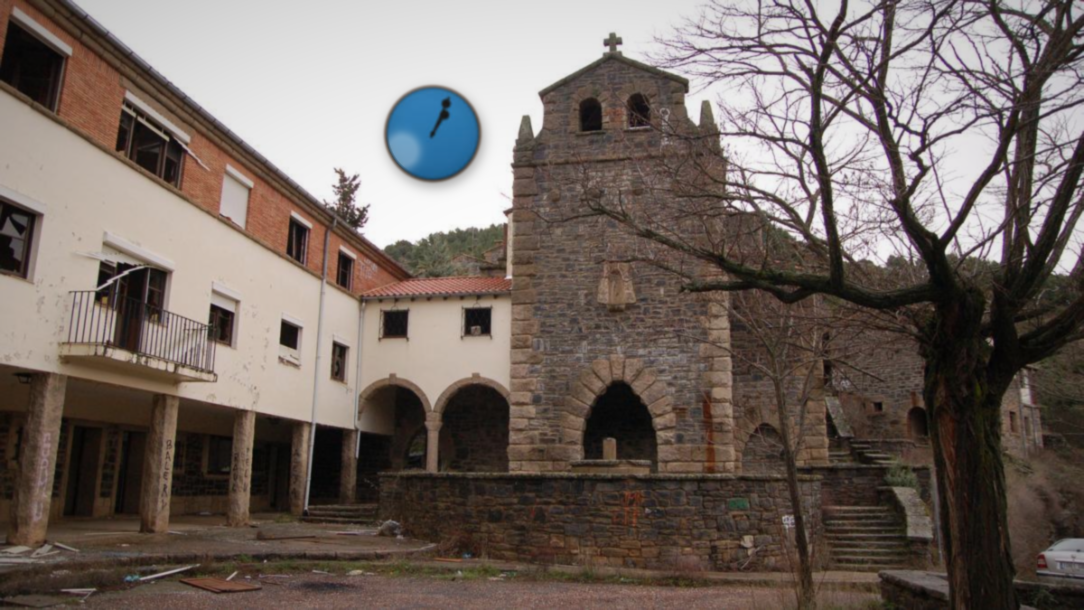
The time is {"hour": 1, "minute": 4}
